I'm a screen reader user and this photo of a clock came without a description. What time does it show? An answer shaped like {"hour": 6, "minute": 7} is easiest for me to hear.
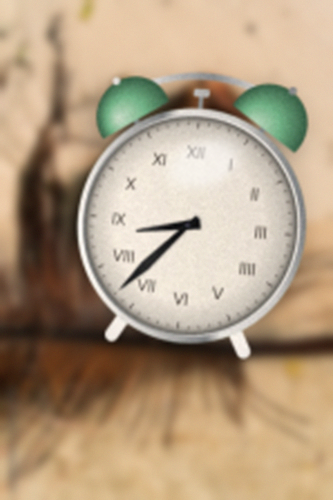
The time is {"hour": 8, "minute": 37}
